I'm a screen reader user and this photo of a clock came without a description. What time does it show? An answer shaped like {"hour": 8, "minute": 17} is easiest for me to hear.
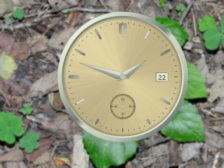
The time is {"hour": 1, "minute": 48}
